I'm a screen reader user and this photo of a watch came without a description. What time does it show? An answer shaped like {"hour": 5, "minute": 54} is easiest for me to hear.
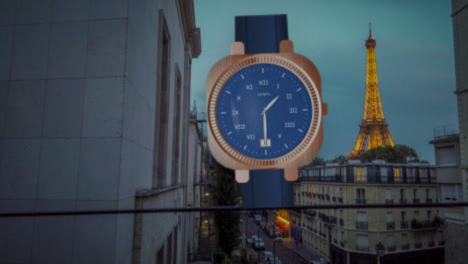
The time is {"hour": 1, "minute": 30}
